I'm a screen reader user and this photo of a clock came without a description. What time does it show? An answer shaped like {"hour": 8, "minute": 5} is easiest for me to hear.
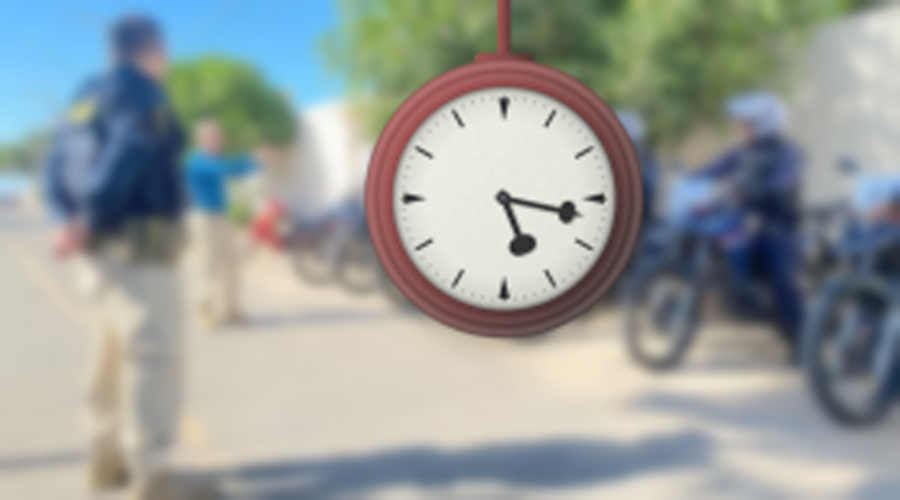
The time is {"hour": 5, "minute": 17}
